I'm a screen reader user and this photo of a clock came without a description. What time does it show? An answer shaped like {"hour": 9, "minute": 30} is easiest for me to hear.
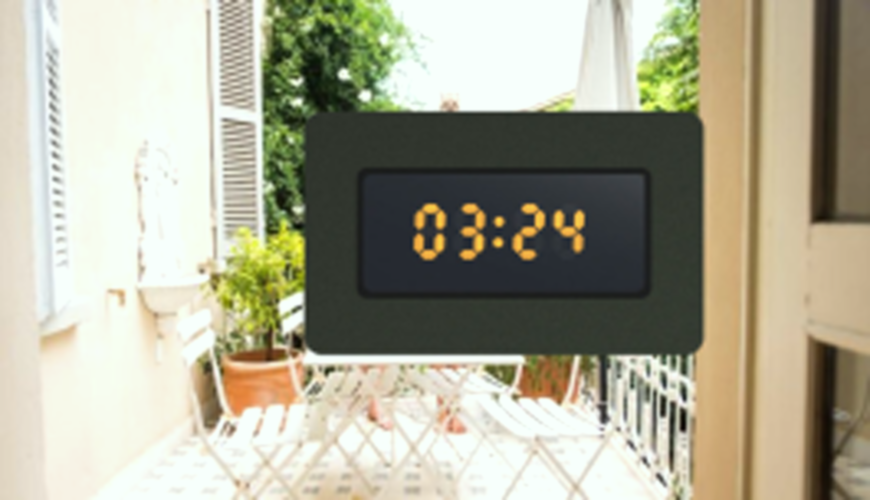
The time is {"hour": 3, "minute": 24}
